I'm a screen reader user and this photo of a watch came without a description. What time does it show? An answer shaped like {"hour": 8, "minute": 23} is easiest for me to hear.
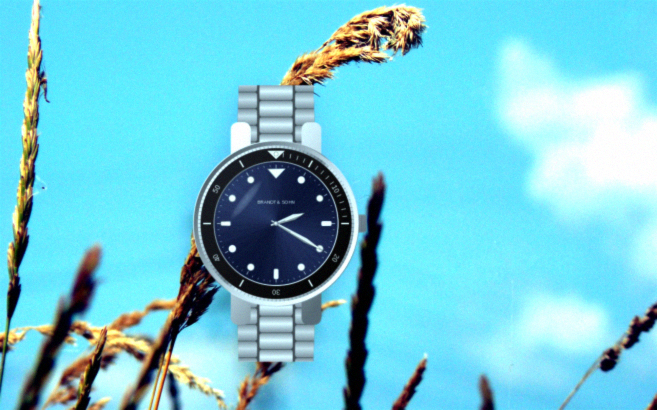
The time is {"hour": 2, "minute": 20}
